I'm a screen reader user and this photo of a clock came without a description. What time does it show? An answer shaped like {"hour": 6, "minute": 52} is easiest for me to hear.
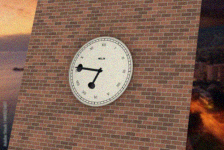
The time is {"hour": 6, "minute": 46}
